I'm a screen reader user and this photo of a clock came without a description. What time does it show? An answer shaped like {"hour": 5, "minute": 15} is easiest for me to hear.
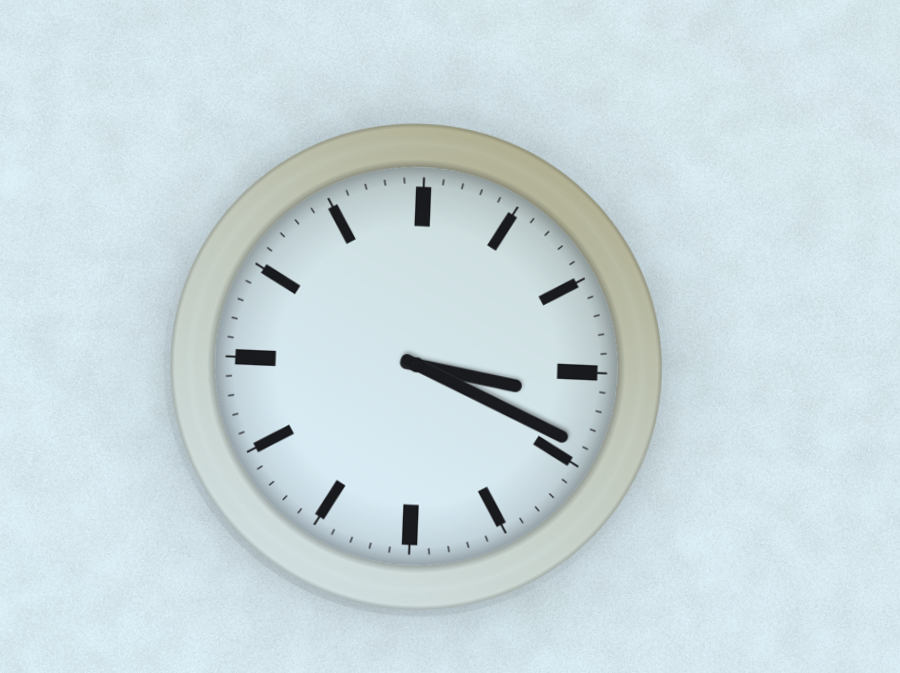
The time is {"hour": 3, "minute": 19}
